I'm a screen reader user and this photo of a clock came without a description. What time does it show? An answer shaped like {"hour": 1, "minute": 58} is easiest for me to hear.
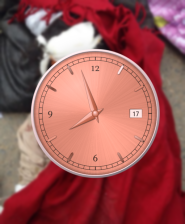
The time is {"hour": 7, "minute": 57}
